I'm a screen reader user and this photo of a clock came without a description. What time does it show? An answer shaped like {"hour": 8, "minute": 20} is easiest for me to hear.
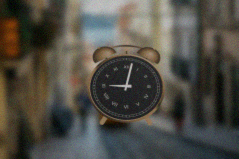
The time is {"hour": 9, "minute": 2}
